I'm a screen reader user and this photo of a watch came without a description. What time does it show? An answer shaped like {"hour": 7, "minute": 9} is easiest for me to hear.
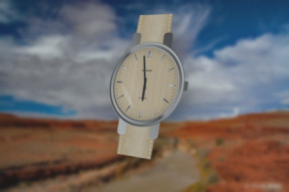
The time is {"hour": 5, "minute": 58}
